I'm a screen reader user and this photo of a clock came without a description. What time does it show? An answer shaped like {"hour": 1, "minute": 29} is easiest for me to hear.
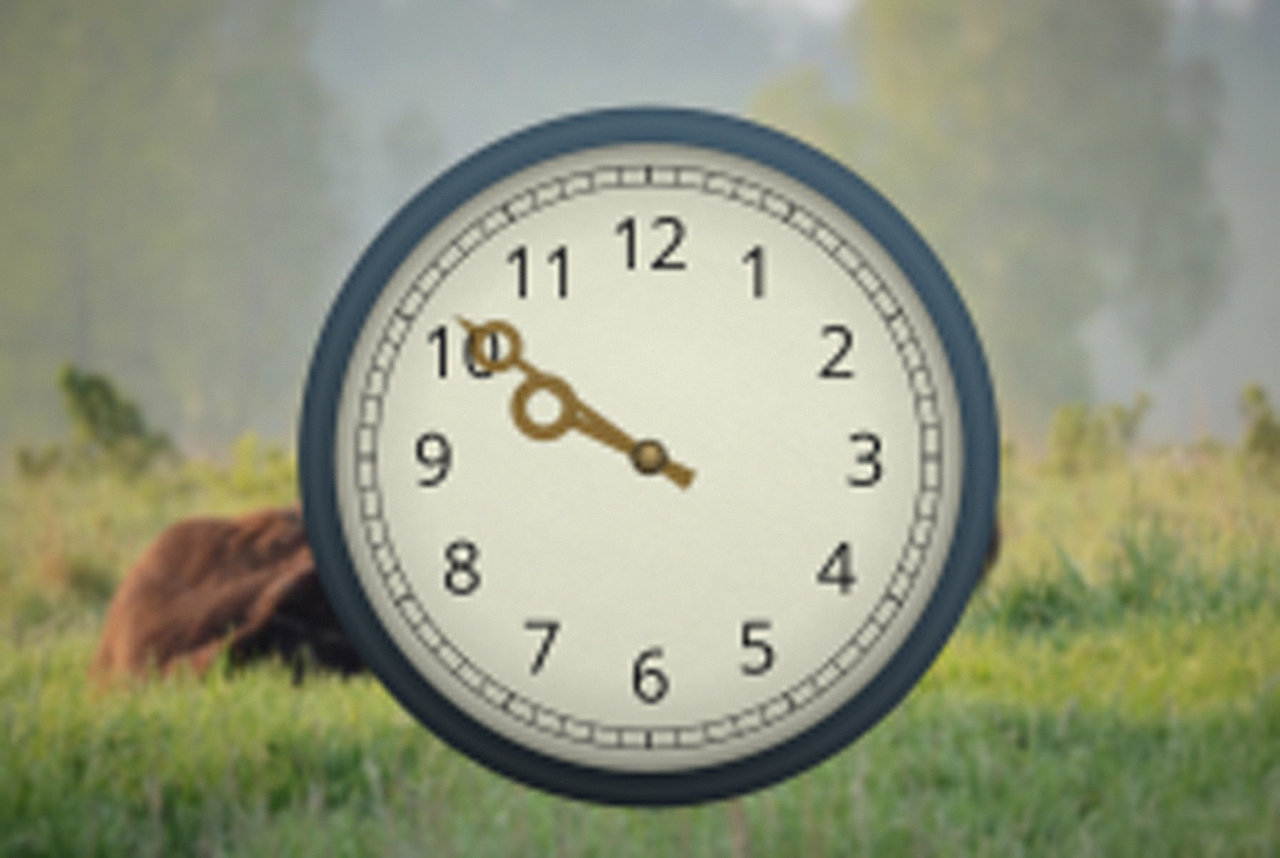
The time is {"hour": 9, "minute": 51}
